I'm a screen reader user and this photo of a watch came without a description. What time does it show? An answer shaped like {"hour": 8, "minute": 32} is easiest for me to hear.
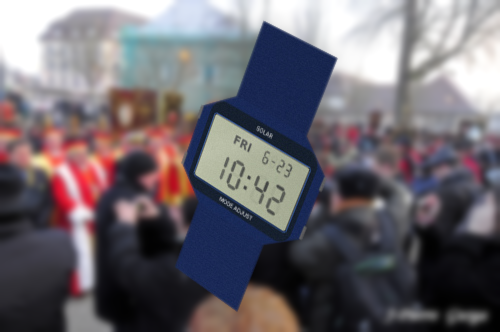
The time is {"hour": 10, "minute": 42}
